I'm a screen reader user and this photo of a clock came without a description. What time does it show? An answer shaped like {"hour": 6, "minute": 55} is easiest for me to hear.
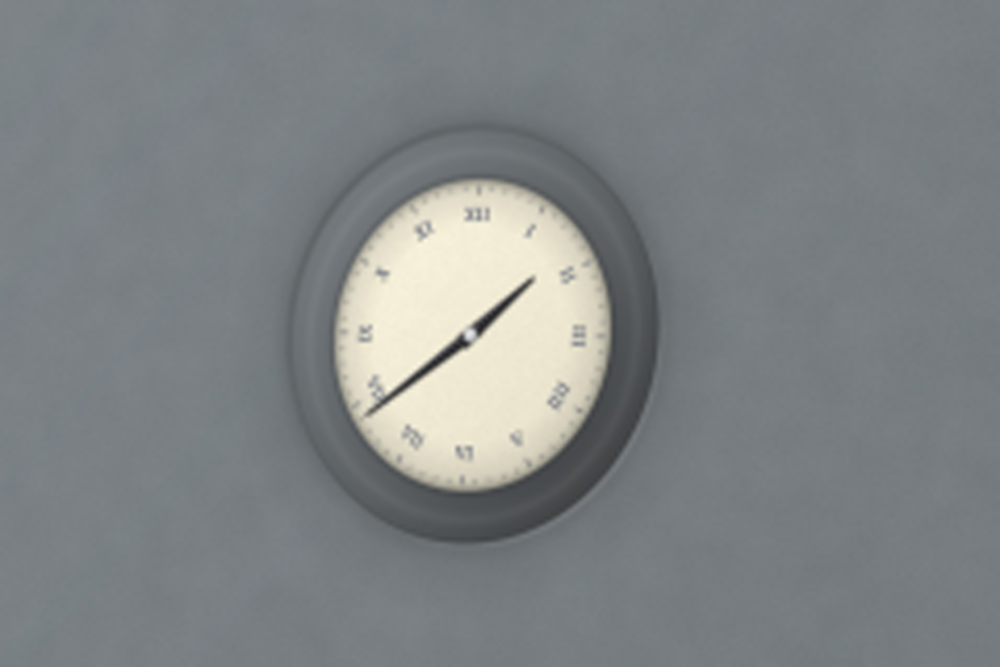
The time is {"hour": 1, "minute": 39}
